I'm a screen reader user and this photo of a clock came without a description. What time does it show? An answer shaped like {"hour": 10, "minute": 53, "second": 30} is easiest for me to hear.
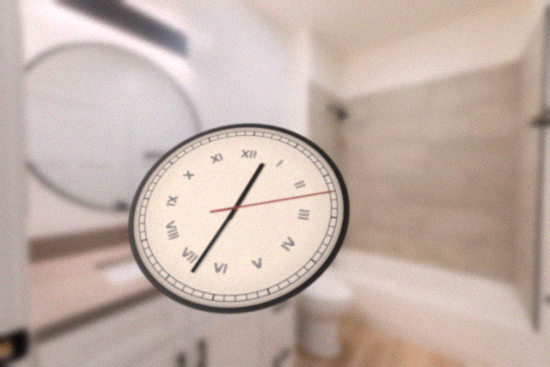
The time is {"hour": 12, "minute": 33, "second": 12}
